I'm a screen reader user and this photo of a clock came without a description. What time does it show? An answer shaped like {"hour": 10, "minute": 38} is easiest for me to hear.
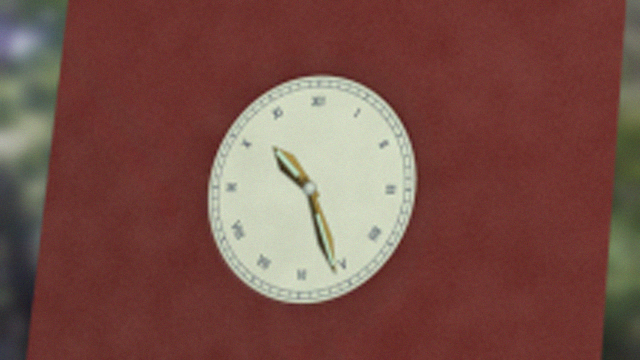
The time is {"hour": 10, "minute": 26}
